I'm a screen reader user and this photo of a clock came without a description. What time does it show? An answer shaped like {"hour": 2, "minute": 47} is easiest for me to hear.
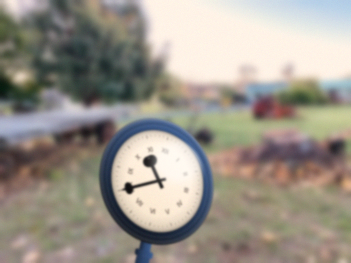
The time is {"hour": 10, "minute": 40}
